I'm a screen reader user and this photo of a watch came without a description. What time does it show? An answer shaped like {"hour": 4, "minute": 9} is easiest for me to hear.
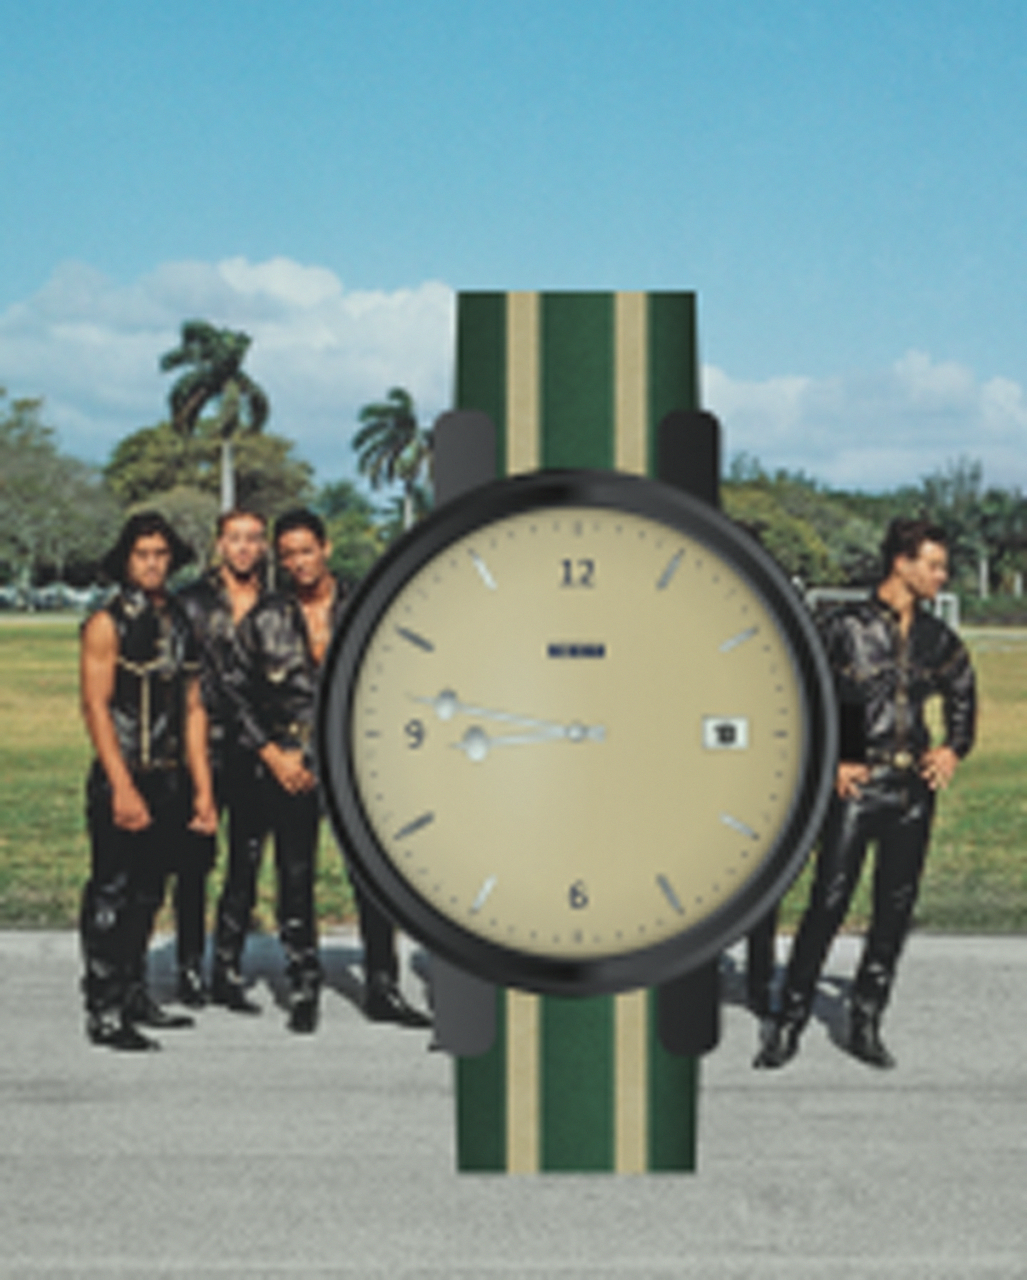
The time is {"hour": 8, "minute": 47}
